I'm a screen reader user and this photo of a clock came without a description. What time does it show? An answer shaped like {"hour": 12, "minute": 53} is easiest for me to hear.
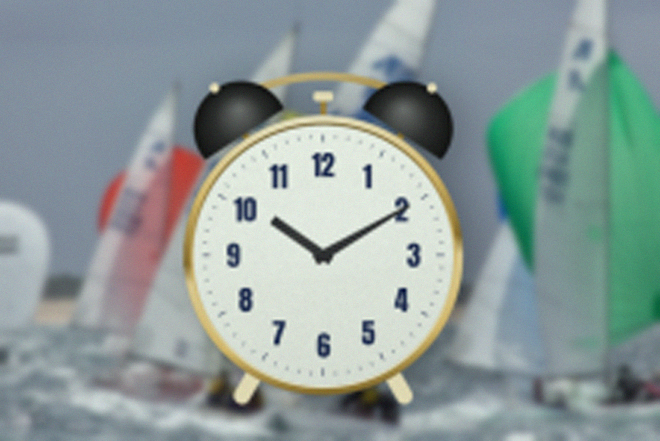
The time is {"hour": 10, "minute": 10}
